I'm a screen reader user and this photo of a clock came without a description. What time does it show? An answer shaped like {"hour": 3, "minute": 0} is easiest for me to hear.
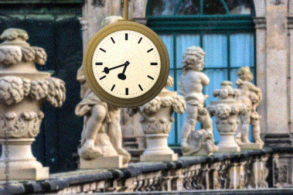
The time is {"hour": 6, "minute": 42}
